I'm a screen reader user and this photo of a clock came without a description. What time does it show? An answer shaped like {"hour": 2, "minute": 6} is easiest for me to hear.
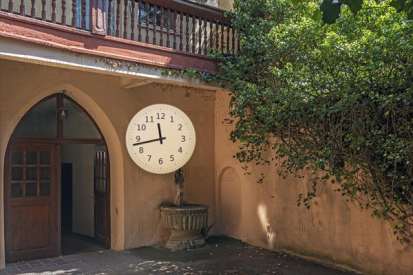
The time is {"hour": 11, "minute": 43}
